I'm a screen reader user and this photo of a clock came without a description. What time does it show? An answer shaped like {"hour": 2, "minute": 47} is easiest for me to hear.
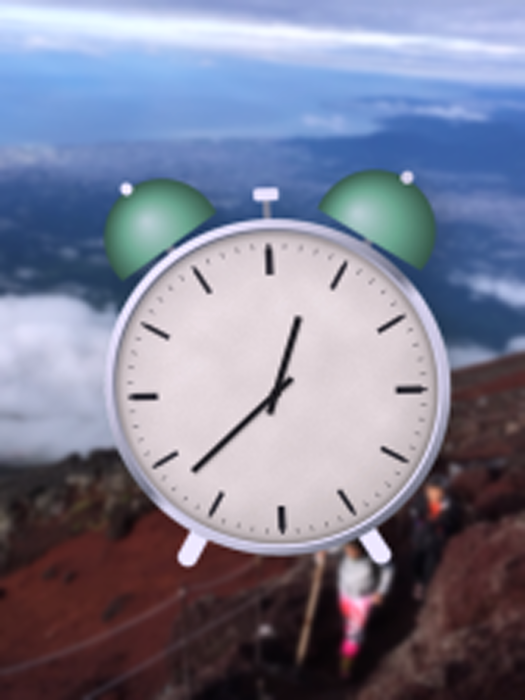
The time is {"hour": 12, "minute": 38}
